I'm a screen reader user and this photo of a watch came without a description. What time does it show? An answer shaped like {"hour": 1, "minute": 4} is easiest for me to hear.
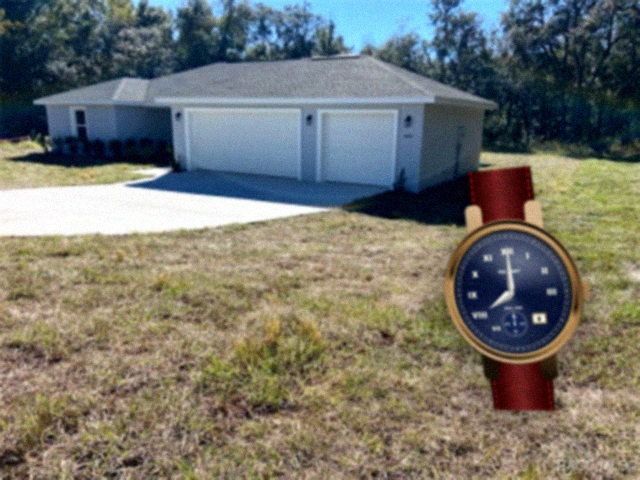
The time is {"hour": 8, "minute": 0}
